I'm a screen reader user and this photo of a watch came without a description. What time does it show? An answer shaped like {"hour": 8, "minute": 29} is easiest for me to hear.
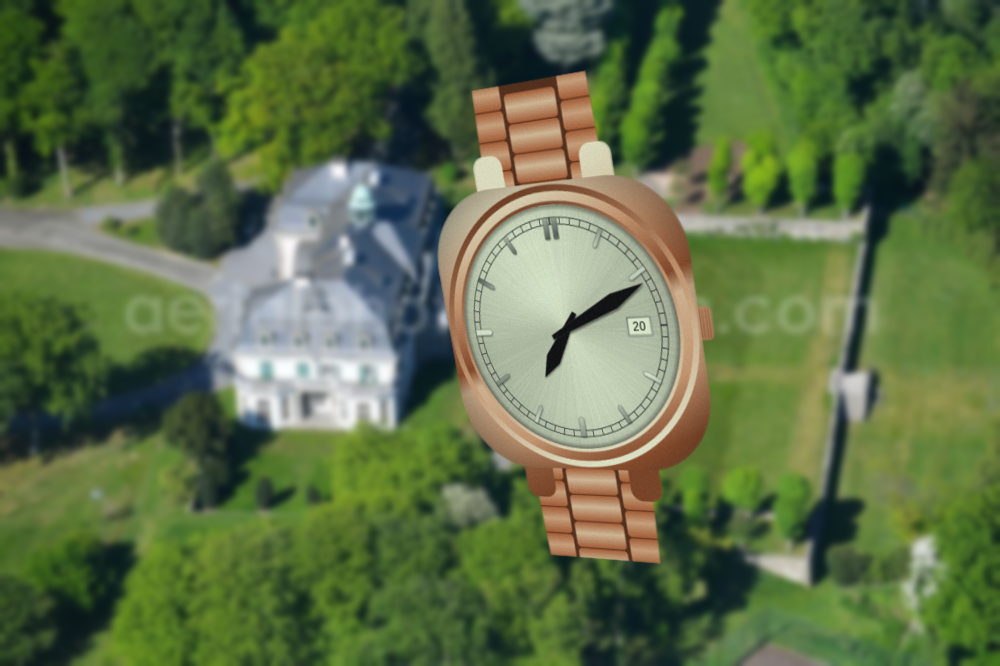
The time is {"hour": 7, "minute": 11}
